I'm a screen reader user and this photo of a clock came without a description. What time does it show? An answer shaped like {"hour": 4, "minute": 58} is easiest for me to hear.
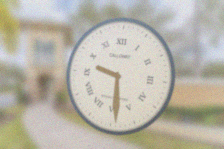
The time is {"hour": 9, "minute": 29}
